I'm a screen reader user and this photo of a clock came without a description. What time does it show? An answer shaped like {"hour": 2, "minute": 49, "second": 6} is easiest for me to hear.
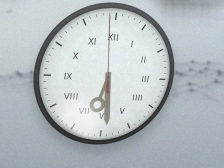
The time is {"hour": 6, "minute": 28, "second": 59}
